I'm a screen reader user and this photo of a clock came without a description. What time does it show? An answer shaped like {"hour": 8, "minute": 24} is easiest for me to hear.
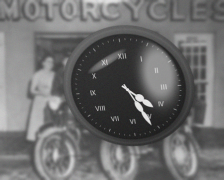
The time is {"hour": 4, "minute": 26}
